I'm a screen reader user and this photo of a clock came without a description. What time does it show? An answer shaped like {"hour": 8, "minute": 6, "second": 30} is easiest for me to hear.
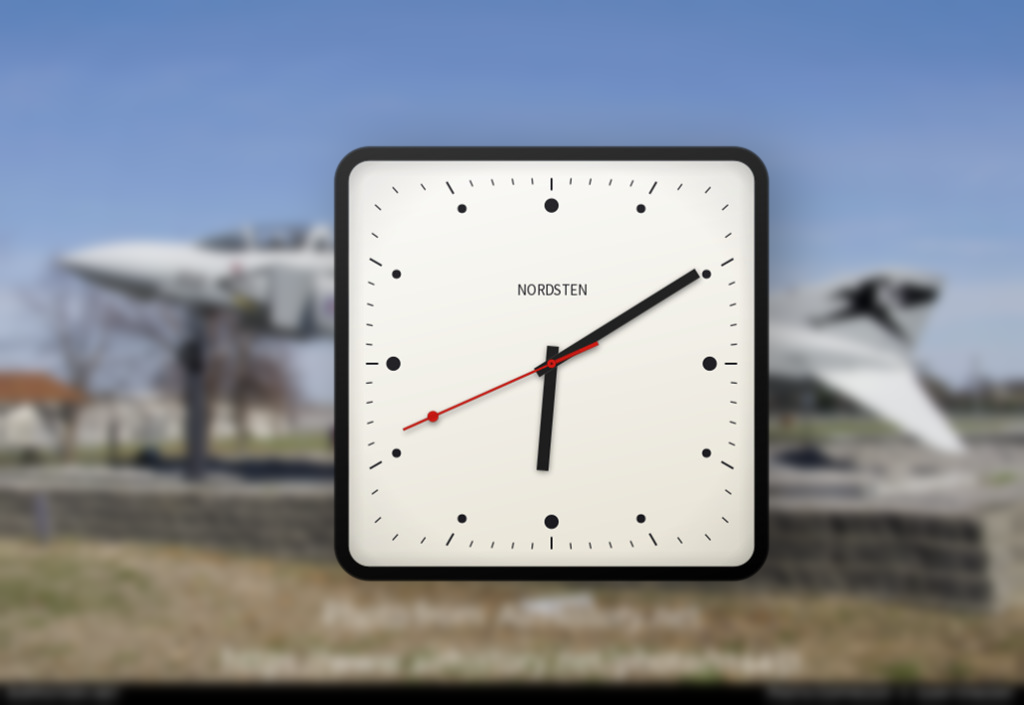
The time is {"hour": 6, "minute": 9, "second": 41}
